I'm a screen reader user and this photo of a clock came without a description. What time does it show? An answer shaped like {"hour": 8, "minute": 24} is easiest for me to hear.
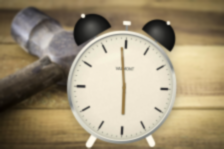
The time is {"hour": 5, "minute": 59}
